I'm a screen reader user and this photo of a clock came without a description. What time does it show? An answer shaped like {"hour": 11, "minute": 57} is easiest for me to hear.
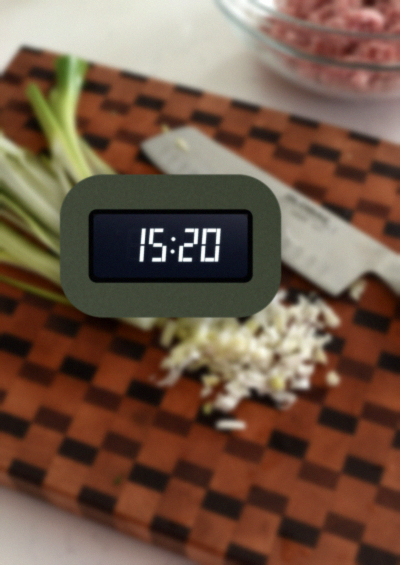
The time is {"hour": 15, "minute": 20}
